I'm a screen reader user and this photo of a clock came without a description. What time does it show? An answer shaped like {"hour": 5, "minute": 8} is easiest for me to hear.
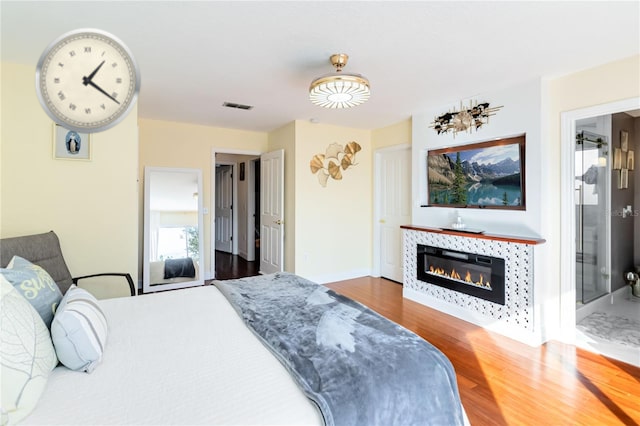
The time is {"hour": 1, "minute": 21}
